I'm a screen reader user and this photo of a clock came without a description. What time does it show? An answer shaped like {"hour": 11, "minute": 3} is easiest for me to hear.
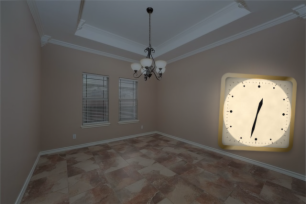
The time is {"hour": 12, "minute": 32}
